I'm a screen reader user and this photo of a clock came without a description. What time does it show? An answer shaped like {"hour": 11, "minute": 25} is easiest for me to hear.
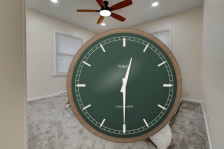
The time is {"hour": 12, "minute": 30}
